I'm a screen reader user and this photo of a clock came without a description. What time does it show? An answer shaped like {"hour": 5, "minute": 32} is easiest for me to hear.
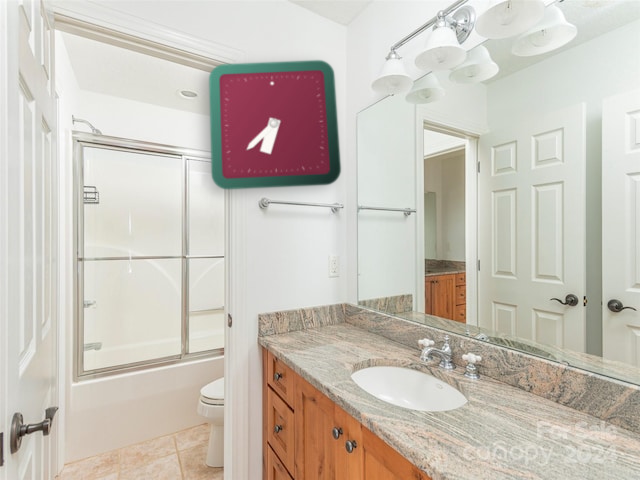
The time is {"hour": 6, "minute": 38}
